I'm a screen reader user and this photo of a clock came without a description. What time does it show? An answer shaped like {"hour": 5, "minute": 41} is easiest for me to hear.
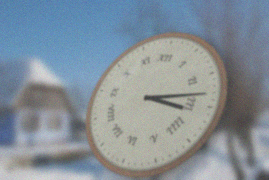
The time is {"hour": 3, "minute": 13}
